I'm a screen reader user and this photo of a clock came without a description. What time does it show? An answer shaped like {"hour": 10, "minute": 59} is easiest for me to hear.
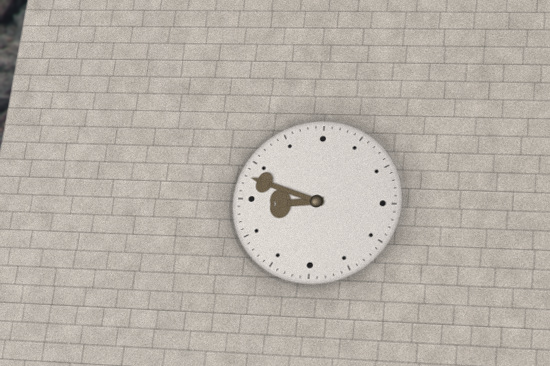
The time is {"hour": 8, "minute": 48}
